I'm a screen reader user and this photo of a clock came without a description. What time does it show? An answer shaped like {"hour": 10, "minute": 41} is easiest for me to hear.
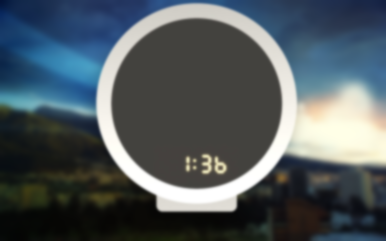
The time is {"hour": 1, "minute": 36}
